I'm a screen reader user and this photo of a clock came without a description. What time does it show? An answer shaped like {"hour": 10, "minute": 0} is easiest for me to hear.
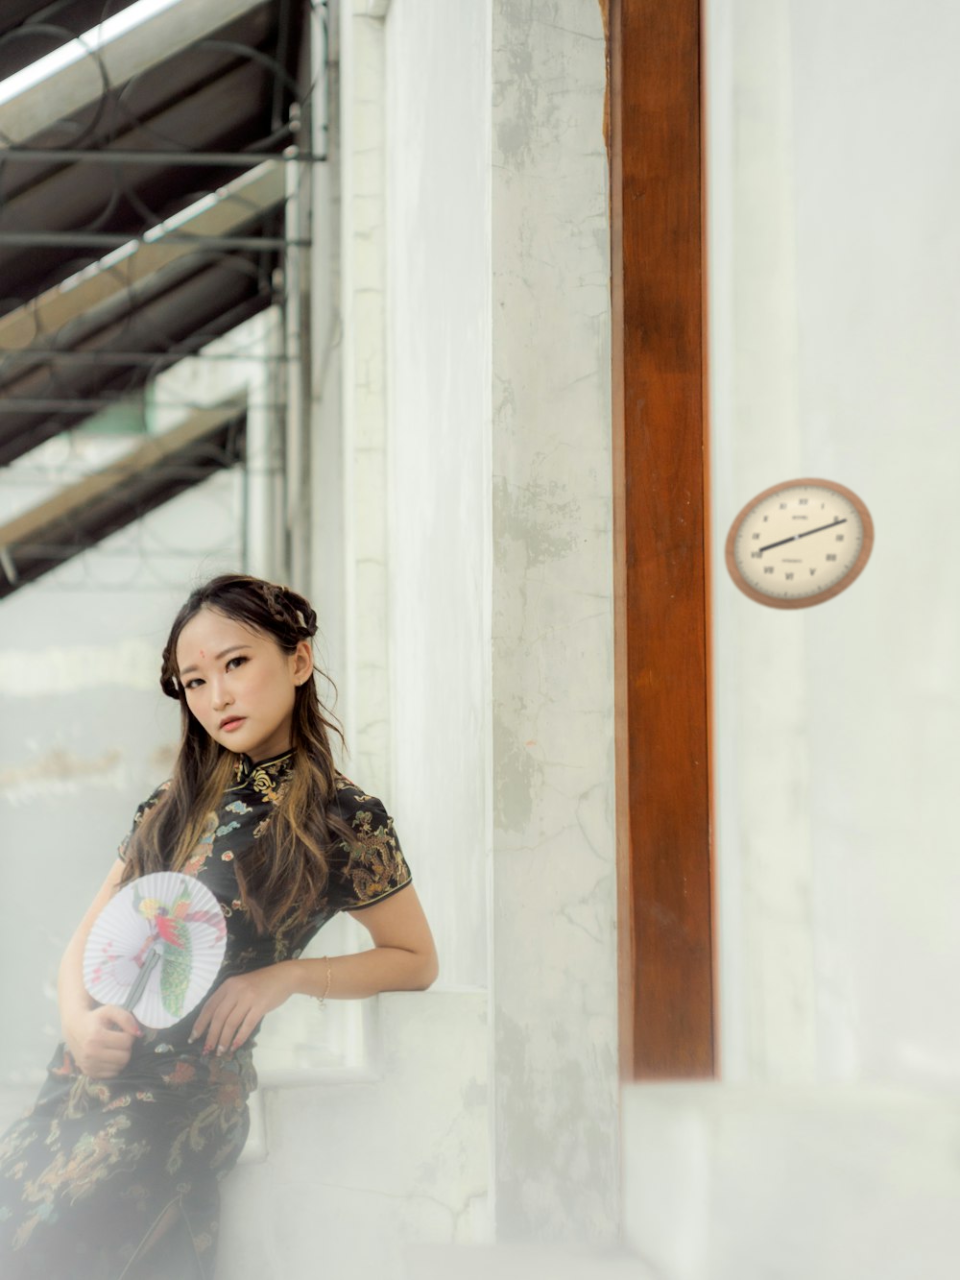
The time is {"hour": 8, "minute": 11}
